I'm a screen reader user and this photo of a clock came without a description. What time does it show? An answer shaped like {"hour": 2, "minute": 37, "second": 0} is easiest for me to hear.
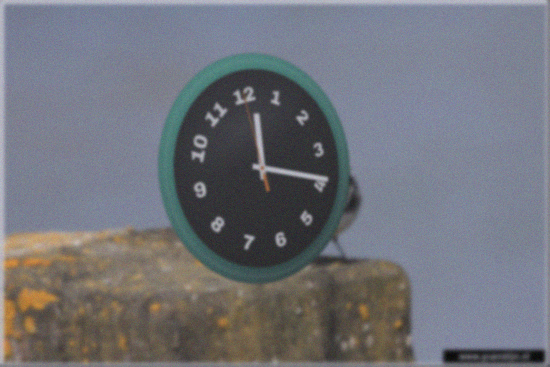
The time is {"hour": 12, "minute": 19, "second": 0}
